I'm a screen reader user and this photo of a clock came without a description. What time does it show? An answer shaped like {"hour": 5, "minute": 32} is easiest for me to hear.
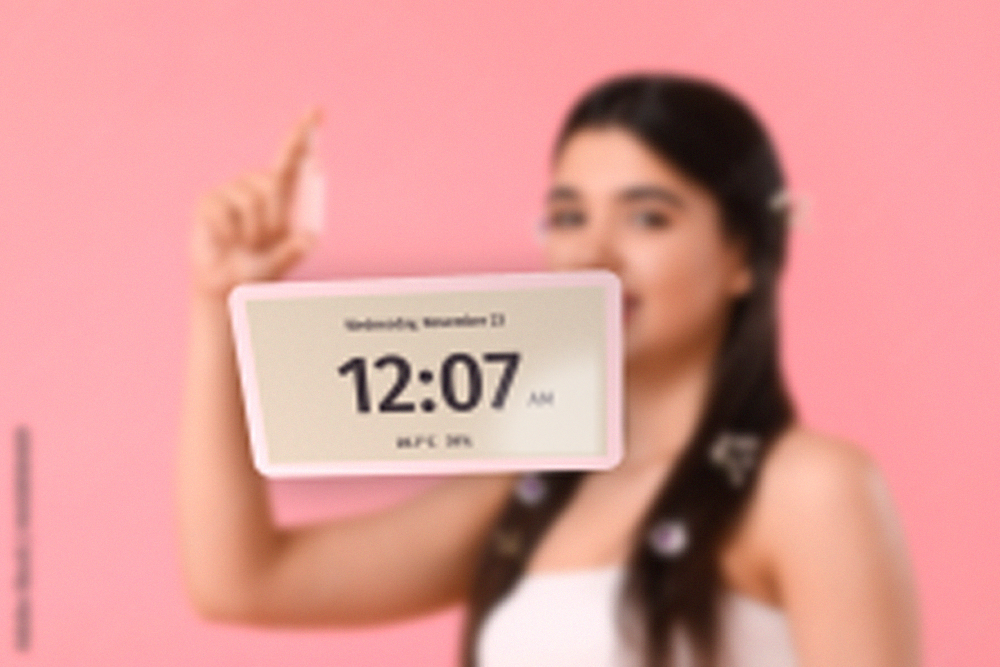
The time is {"hour": 12, "minute": 7}
